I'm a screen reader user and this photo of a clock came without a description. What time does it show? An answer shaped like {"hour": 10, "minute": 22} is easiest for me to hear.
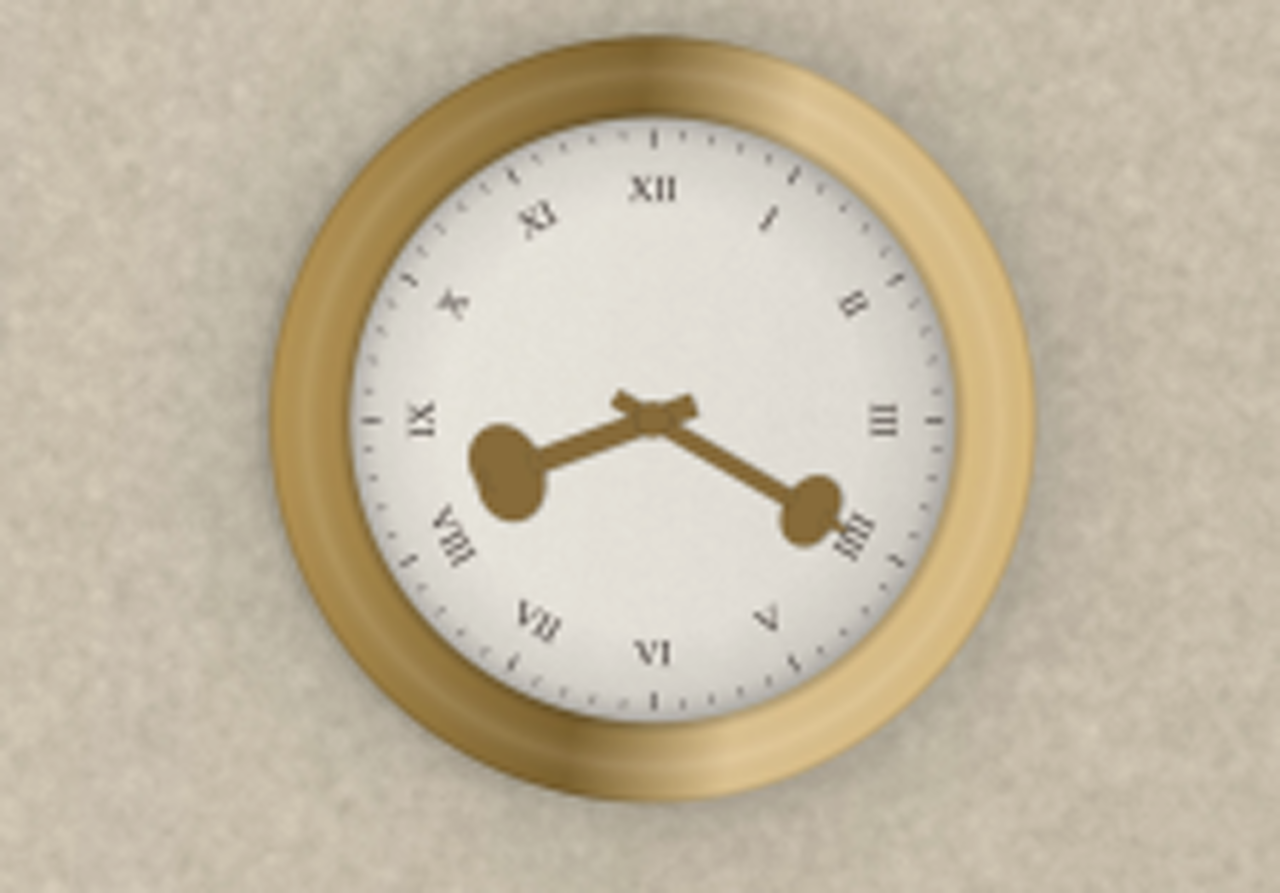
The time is {"hour": 8, "minute": 20}
